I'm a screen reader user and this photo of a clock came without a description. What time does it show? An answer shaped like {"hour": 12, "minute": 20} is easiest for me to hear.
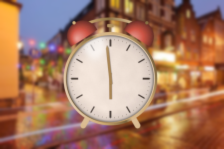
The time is {"hour": 5, "minute": 59}
